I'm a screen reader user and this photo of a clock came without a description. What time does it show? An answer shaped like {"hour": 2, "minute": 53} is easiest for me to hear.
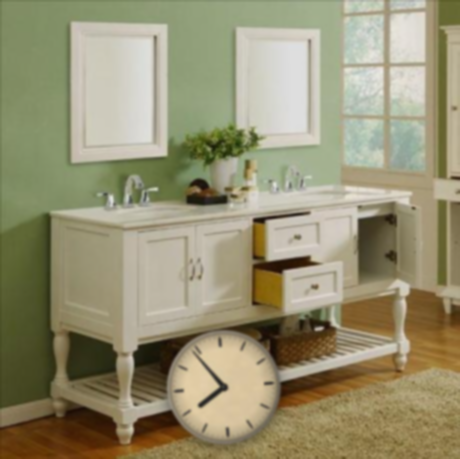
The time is {"hour": 7, "minute": 54}
